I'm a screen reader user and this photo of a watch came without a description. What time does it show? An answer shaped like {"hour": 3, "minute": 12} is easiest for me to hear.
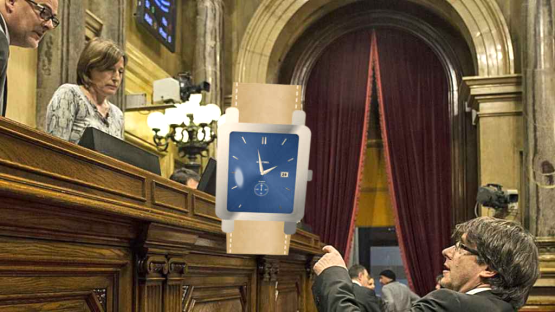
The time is {"hour": 1, "minute": 58}
